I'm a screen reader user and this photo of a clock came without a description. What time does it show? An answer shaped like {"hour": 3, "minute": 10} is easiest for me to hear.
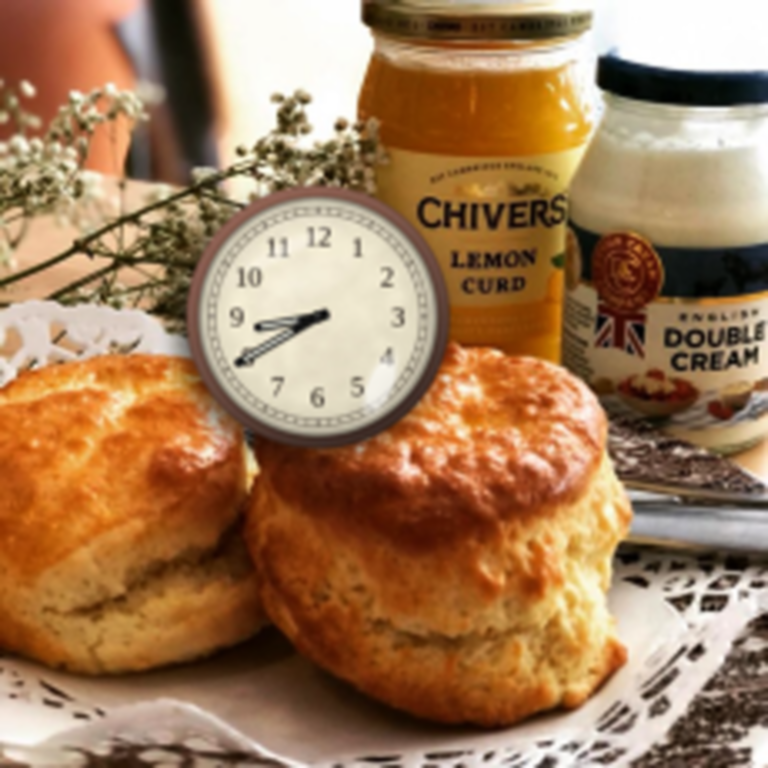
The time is {"hour": 8, "minute": 40}
